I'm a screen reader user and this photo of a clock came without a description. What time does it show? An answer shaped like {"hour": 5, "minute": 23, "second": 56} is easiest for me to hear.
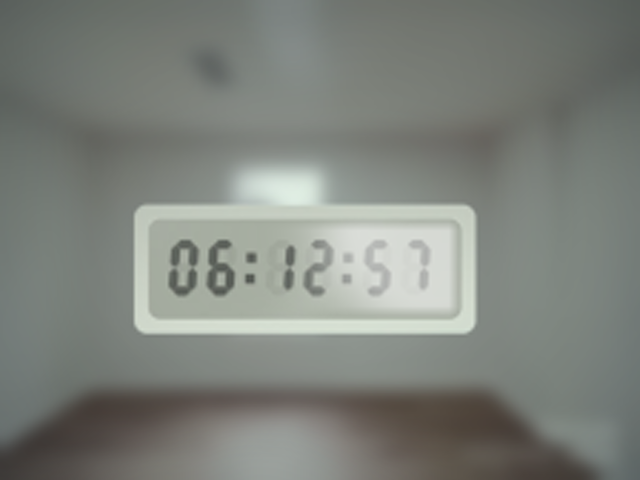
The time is {"hour": 6, "minute": 12, "second": 57}
